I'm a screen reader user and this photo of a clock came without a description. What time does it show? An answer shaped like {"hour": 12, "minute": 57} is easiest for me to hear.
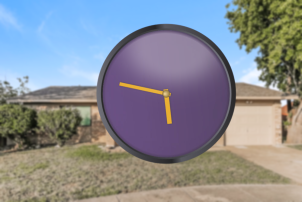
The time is {"hour": 5, "minute": 47}
